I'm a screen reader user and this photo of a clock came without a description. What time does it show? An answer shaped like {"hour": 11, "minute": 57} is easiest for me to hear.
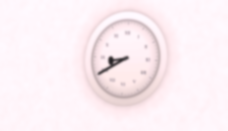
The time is {"hour": 8, "minute": 40}
